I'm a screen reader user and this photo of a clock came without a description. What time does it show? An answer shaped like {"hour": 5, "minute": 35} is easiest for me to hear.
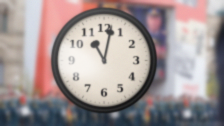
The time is {"hour": 11, "minute": 2}
